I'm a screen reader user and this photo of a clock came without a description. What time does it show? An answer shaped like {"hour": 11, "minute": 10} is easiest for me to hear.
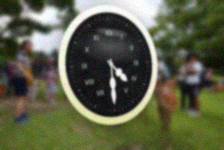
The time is {"hour": 4, "minute": 30}
